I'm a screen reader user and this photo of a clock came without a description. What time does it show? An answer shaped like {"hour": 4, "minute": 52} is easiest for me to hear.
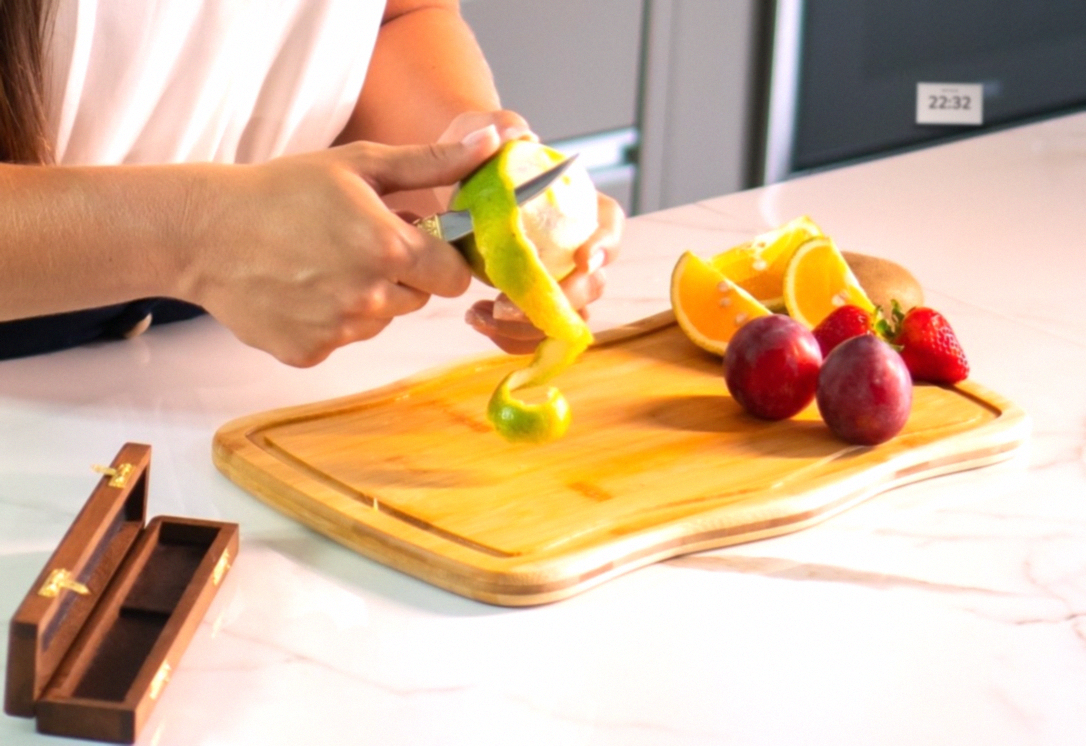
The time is {"hour": 22, "minute": 32}
